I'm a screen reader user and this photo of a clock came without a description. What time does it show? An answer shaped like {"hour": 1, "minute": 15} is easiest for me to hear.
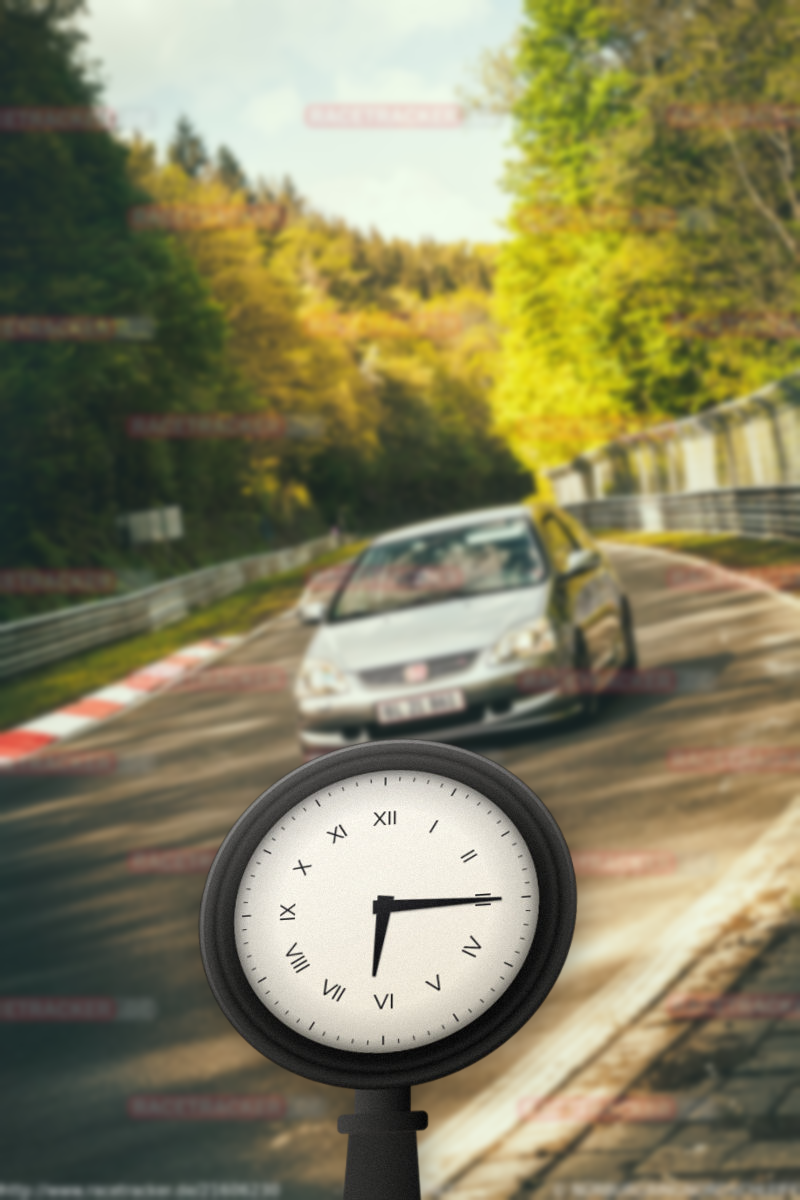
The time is {"hour": 6, "minute": 15}
